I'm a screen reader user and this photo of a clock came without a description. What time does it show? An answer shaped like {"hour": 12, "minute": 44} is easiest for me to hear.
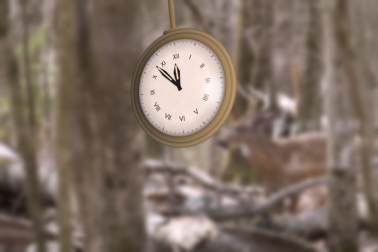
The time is {"hour": 11, "minute": 53}
